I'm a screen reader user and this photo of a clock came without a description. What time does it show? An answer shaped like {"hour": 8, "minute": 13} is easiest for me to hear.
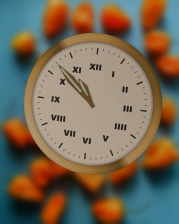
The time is {"hour": 10, "minute": 52}
